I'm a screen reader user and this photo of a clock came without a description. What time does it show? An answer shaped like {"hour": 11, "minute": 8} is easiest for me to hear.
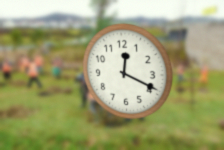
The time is {"hour": 12, "minute": 19}
